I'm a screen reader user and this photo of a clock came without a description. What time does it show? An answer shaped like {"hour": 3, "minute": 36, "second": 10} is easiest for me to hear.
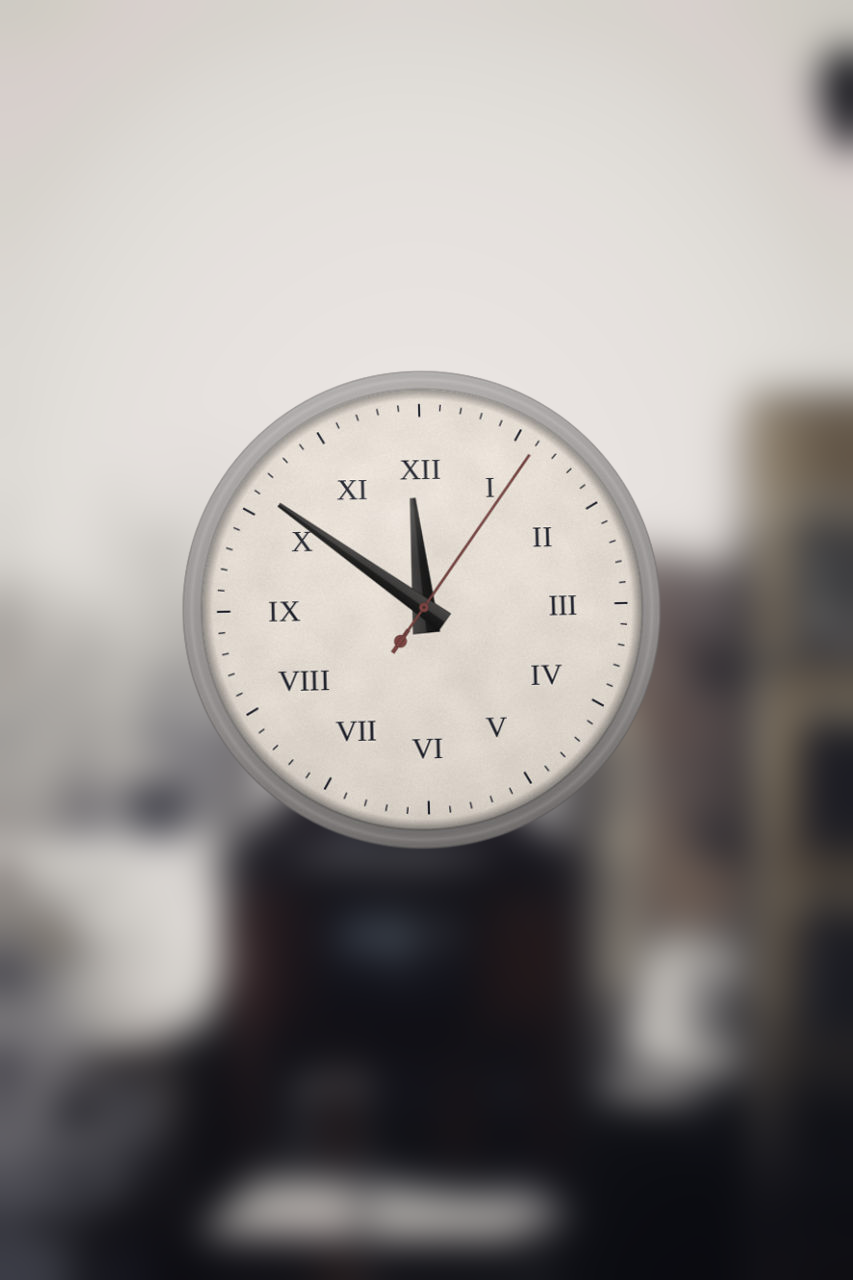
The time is {"hour": 11, "minute": 51, "second": 6}
